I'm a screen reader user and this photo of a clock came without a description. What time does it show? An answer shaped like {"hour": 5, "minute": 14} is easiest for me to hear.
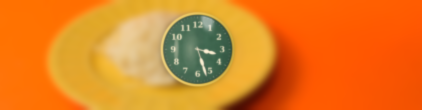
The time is {"hour": 3, "minute": 27}
